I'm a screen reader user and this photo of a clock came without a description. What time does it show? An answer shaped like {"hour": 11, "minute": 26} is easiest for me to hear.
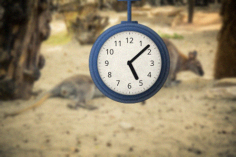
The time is {"hour": 5, "minute": 8}
